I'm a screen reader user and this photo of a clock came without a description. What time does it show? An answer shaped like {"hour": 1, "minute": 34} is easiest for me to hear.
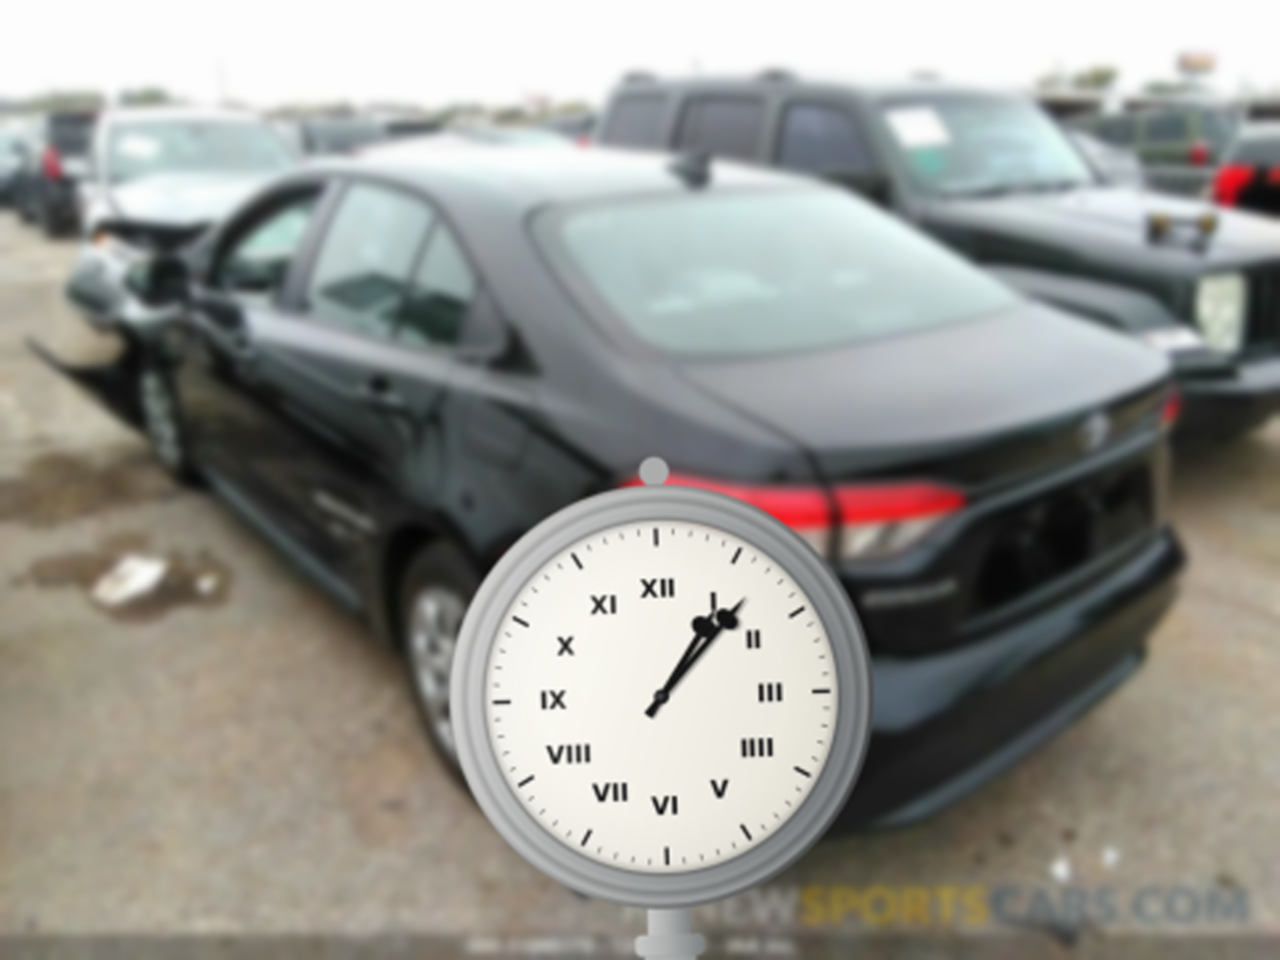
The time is {"hour": 1, "minute": 7}
